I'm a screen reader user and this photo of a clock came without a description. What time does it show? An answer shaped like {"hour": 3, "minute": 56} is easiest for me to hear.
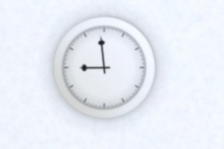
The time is {"hour": 8, "minute": 59}
